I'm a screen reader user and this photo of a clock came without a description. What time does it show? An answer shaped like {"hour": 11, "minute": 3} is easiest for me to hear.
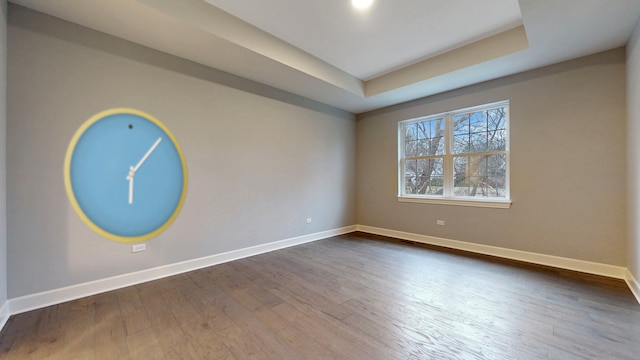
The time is {"hour": 6, "minute": 7}
